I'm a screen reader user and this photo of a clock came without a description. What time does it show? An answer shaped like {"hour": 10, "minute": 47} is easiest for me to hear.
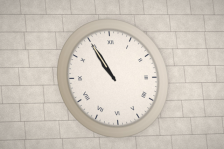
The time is {"hour": 10, "minute": 55}
